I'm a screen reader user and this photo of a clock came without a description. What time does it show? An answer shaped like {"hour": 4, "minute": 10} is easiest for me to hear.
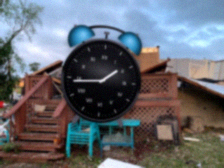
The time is {"hour": 1, "minute": 44}
